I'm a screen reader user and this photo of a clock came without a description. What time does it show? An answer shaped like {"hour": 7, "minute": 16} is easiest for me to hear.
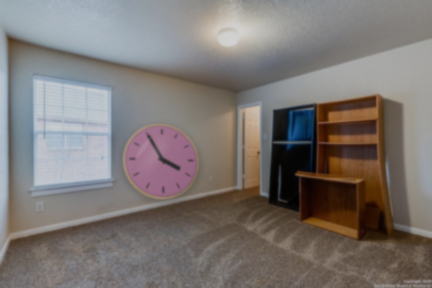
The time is {"hour": 3, "minute": 55}
